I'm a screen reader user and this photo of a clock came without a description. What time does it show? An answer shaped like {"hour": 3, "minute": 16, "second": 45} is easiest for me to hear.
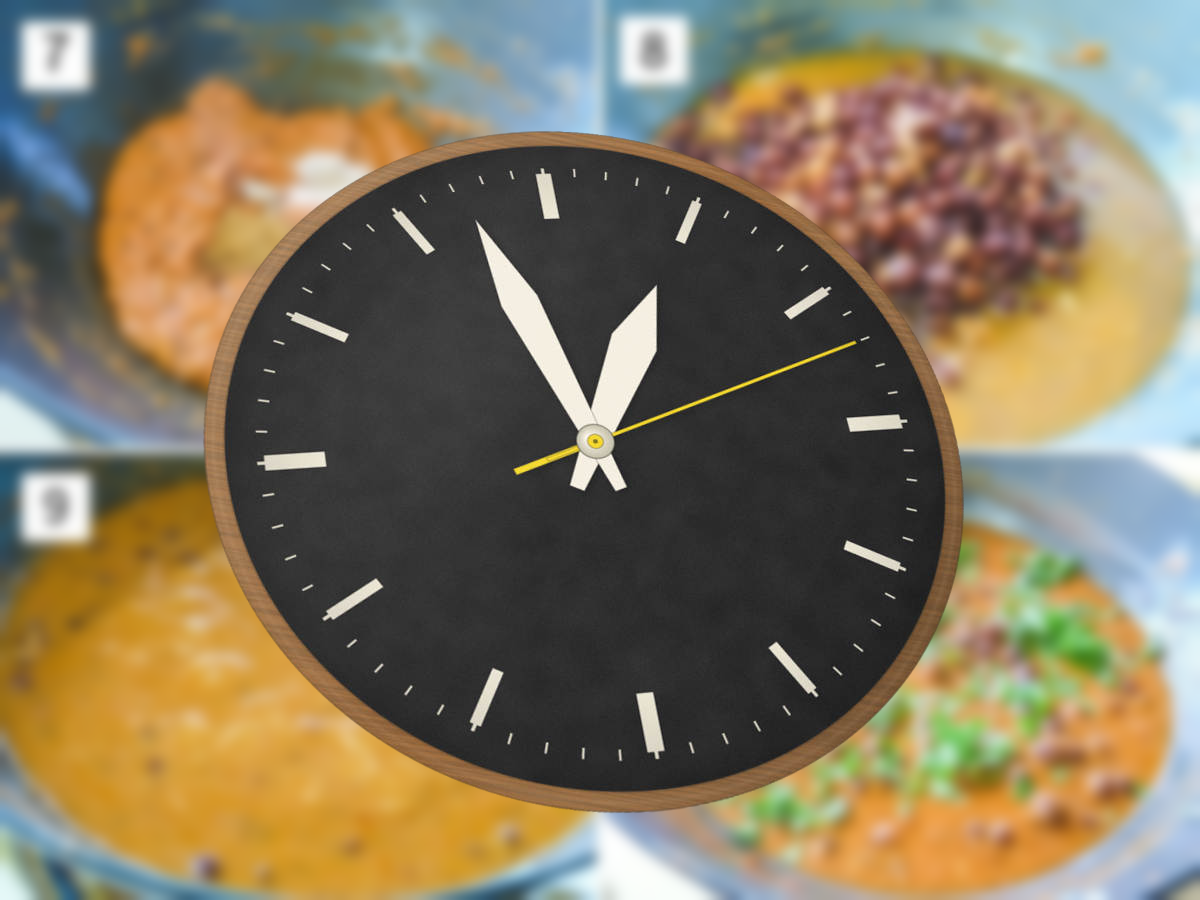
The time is {"hour": 12, "minute": 57, "second": 12}
